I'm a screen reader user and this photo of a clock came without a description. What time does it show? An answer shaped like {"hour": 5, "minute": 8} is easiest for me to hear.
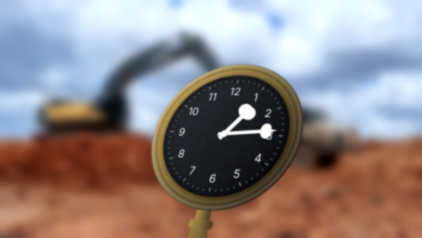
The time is {"hour": 1, "minute": 14}
